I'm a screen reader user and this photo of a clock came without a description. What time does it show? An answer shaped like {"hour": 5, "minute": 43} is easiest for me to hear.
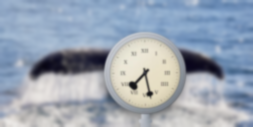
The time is {"hour": 7, "minute": 28}
